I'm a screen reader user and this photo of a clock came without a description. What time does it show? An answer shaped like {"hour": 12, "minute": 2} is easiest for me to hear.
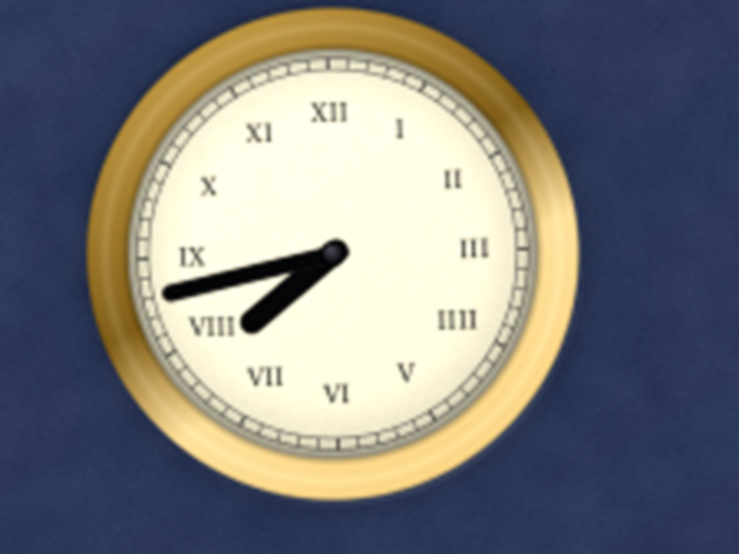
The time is {"hour": 7, "minute": 43}
